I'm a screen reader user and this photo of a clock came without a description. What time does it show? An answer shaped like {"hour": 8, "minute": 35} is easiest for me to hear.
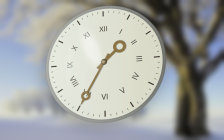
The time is {"hour": 1, "minute": 35}
